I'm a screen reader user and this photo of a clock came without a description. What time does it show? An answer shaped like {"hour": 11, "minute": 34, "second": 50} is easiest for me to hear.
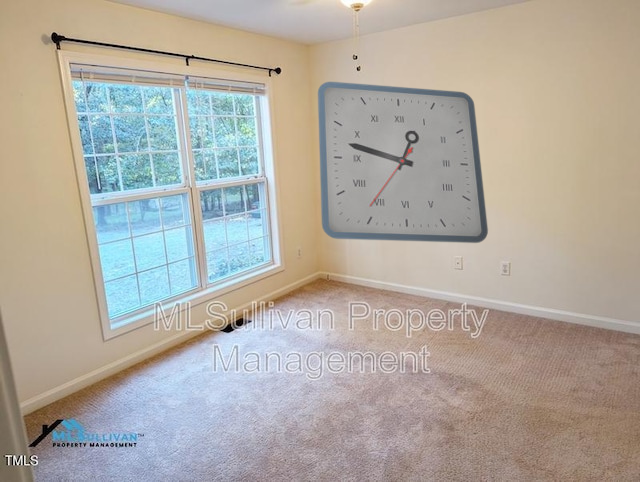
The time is {"hour": 12, "minute": 47, "second": 36}
